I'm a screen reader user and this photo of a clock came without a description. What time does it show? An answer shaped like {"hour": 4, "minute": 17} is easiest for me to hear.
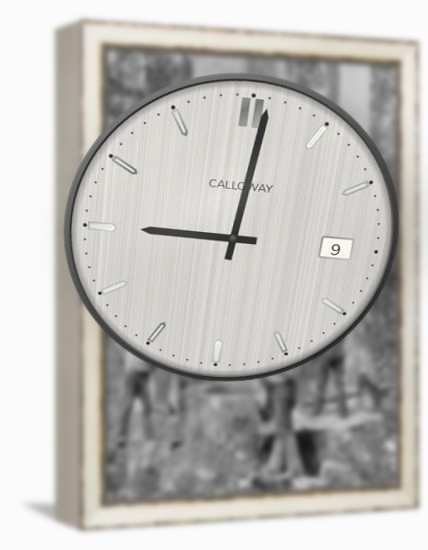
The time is {"hour": 9, "minute": 1}
